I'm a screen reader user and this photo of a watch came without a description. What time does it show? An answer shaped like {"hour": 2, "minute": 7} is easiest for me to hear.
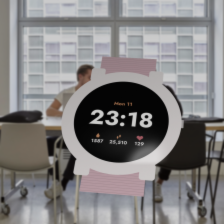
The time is {"hour": 23, "minute": 18}
